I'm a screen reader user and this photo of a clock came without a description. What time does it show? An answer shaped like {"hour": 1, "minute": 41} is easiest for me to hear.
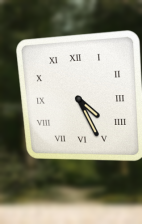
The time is {"hour": 4, "minute": 26}
